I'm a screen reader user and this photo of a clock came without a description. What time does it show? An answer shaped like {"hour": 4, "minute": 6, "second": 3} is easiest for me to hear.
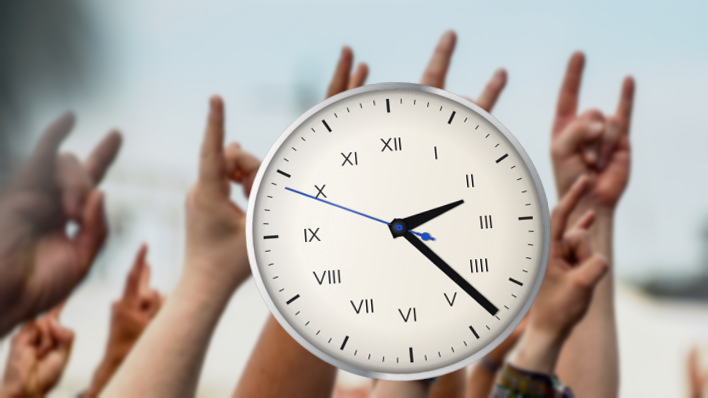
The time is {"hour": 2, "minute": 22, "second": 49}
